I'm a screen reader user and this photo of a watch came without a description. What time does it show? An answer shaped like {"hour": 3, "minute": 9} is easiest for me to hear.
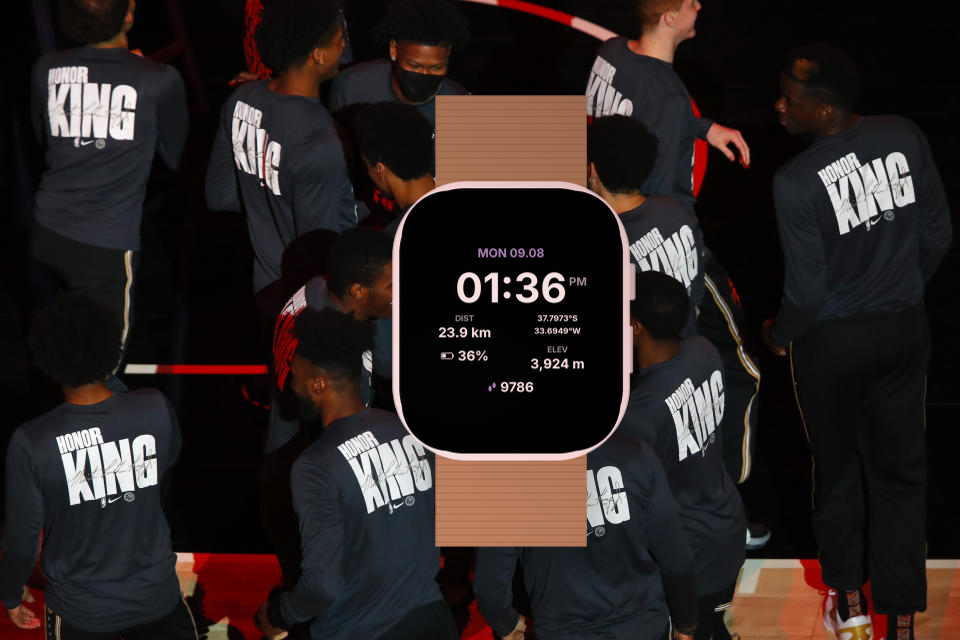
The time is {"hour": 1, "minute": 36}
